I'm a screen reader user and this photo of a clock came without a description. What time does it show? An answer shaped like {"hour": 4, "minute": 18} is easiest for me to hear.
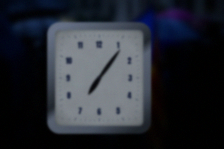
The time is {"hour": 7, "minute": 6}
